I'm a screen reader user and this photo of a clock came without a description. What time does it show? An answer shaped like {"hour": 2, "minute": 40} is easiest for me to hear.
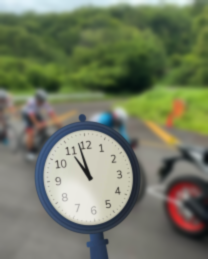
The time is {"hour": 10, "minute": 58}
